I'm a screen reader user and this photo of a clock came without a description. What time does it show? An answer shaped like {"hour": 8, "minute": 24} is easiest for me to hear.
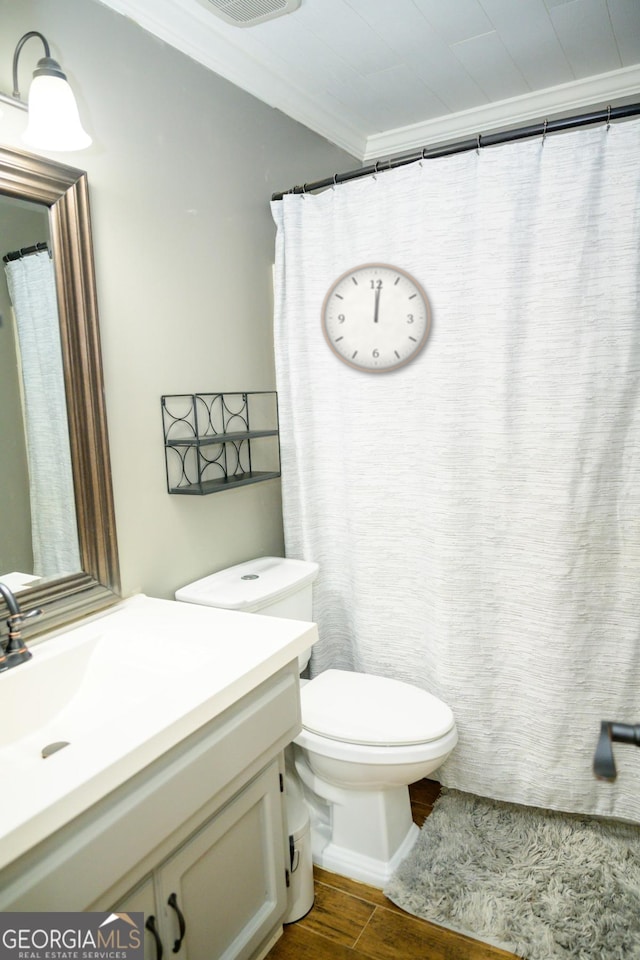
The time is {"hour": 12, "minute": 1}
